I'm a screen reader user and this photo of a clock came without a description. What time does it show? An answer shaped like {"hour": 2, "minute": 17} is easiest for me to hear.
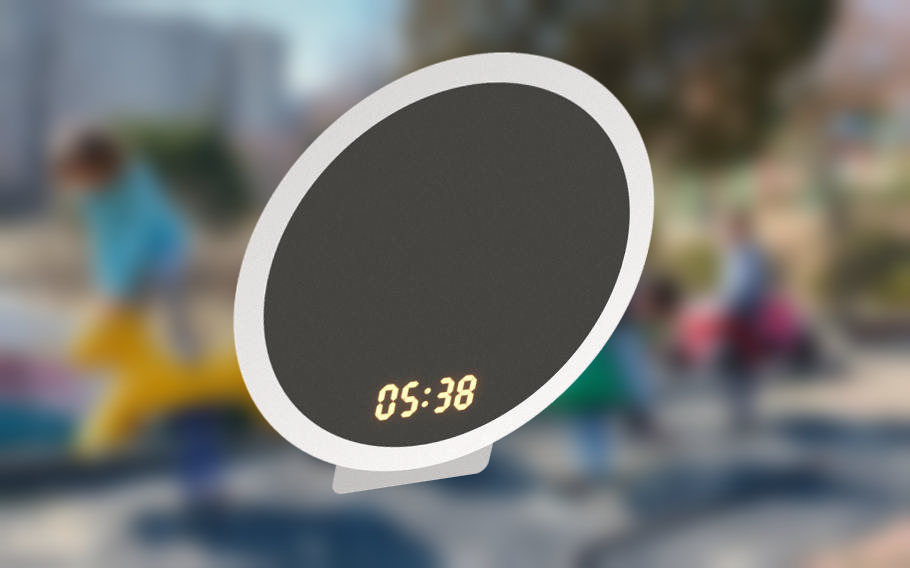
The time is {"hour": 5, "minute": 38}
